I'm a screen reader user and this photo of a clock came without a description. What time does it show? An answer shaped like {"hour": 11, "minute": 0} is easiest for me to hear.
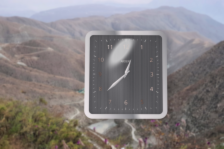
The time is {"hour": 12, "minute": 38}
